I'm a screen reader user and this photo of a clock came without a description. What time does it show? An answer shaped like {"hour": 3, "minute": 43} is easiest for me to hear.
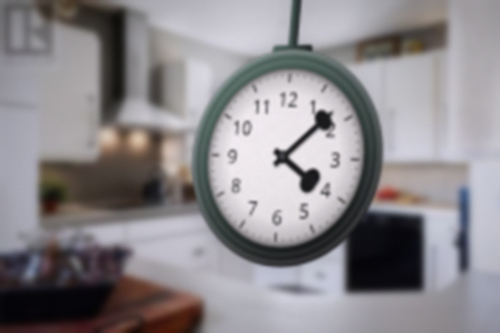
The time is {"hour": 4, "minute": 8}
